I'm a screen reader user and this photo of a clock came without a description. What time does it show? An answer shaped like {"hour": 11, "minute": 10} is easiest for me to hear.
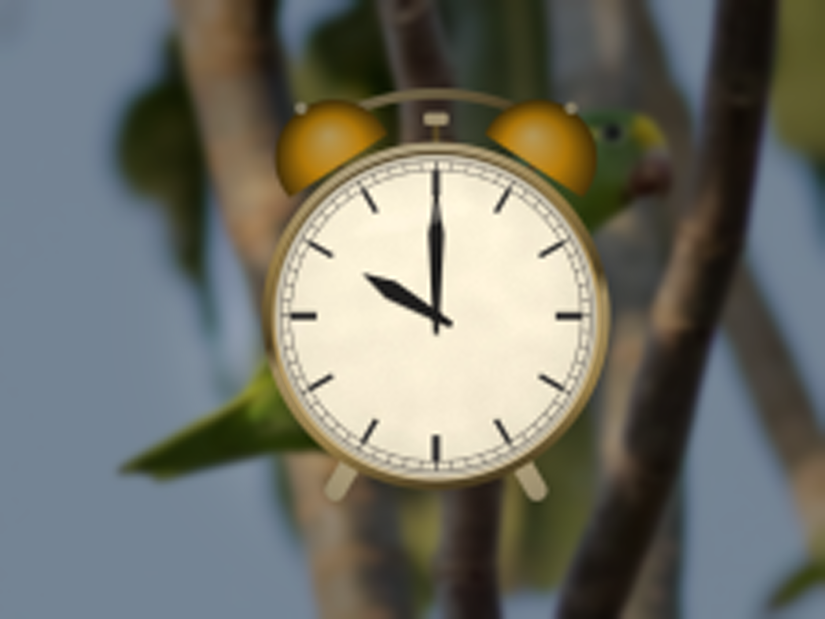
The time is {"hour": 10, "minute": 0}
